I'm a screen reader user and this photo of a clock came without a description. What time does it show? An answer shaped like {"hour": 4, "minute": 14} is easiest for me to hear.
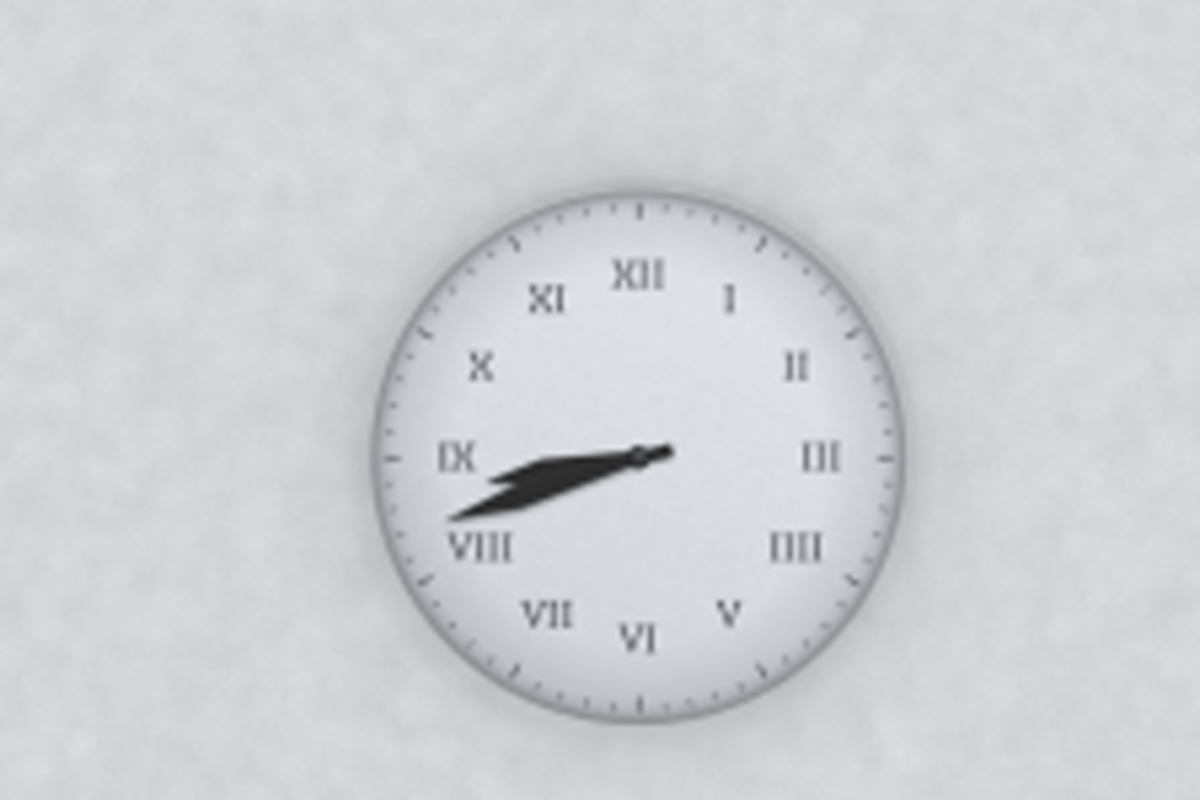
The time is {"hour": 8, "minute": 42}
